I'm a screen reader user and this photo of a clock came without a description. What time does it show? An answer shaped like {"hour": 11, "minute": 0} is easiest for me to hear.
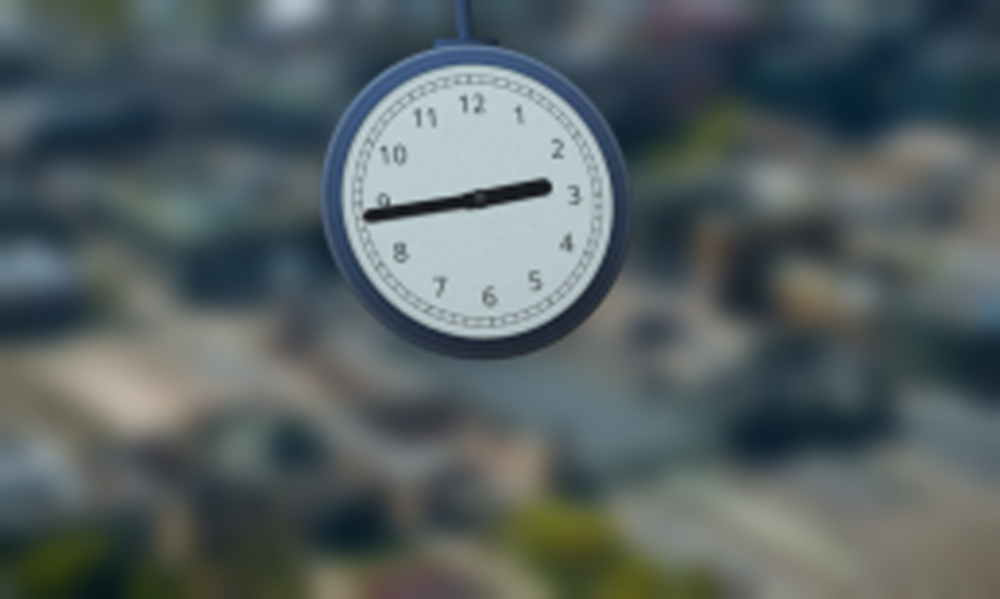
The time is {"hour": 2, "minute": 44}
